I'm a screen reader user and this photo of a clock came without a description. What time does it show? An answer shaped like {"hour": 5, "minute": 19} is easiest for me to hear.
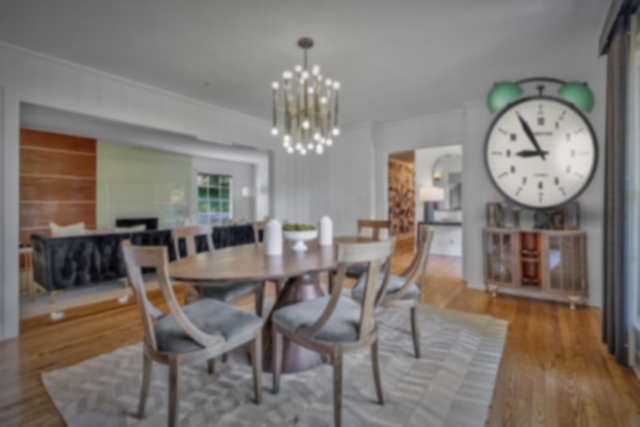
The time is {"hour": 8, "minute": 55}
